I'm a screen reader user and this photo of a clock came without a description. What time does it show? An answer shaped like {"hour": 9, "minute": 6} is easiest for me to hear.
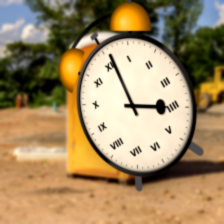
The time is {"hour": 4, "minute": 1}
